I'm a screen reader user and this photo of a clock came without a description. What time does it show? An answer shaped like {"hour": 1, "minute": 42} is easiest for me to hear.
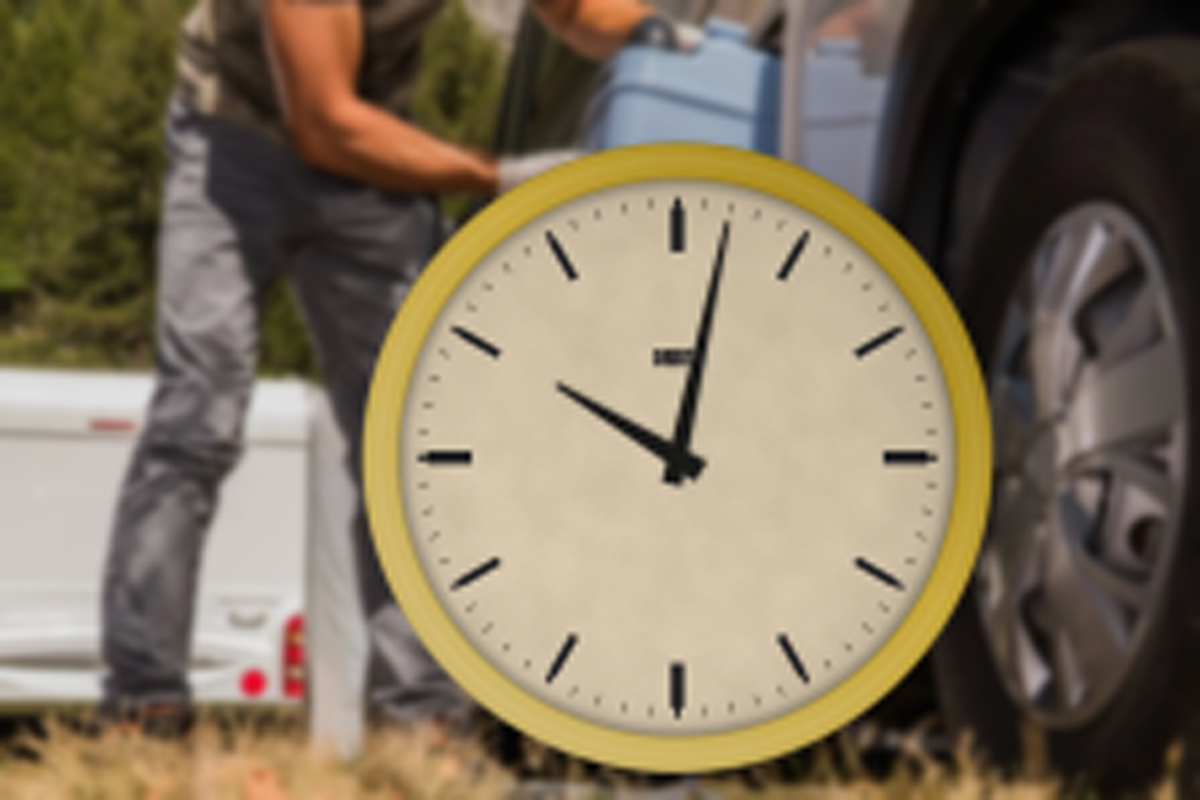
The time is {"hour": 10, "minute": 2}
